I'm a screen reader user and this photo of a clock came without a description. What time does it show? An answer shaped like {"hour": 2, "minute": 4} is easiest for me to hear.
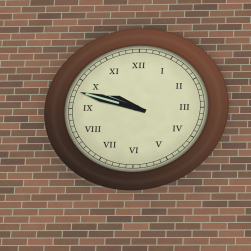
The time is {"hour": 9, "minute": 48}
